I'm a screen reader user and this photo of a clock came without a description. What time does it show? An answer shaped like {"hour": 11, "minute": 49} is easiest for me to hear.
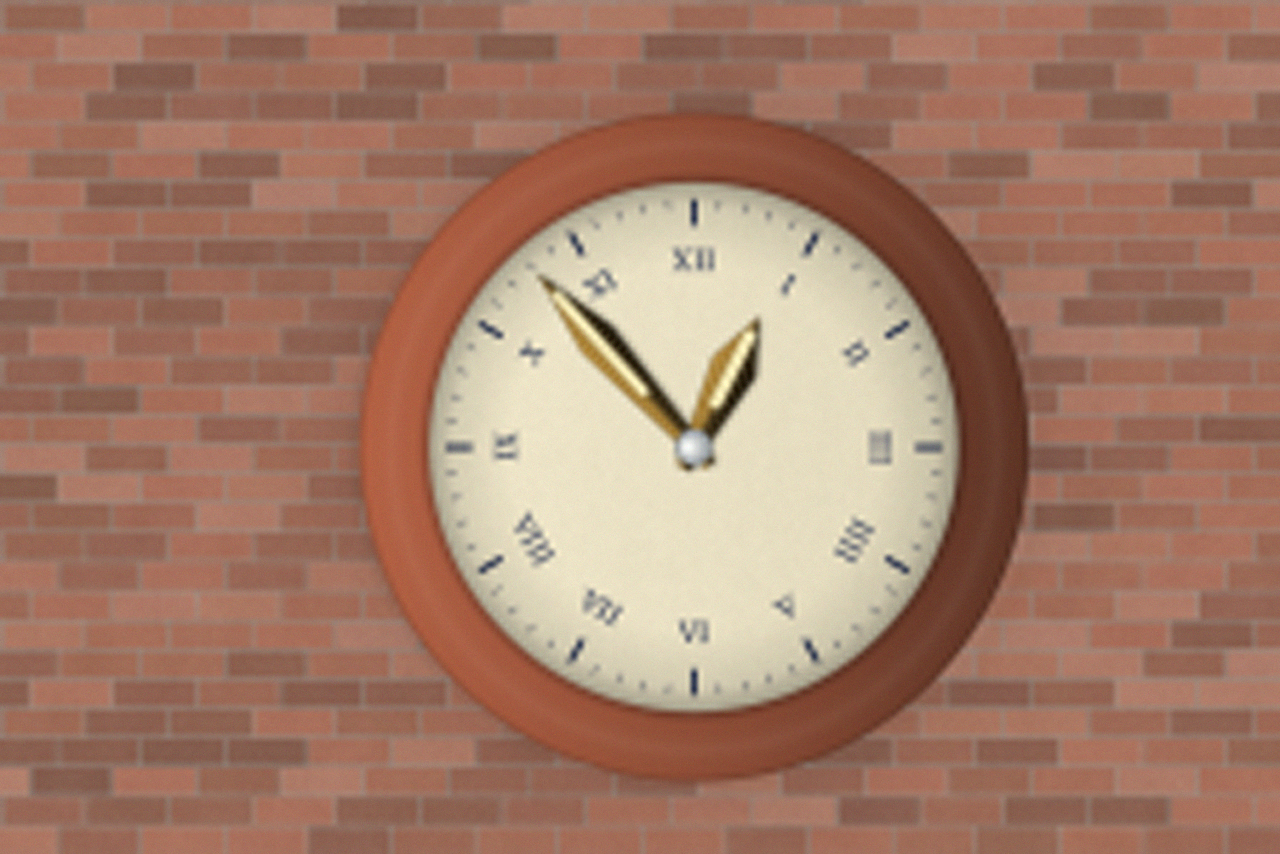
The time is {"hour": 12, "minute": 53}
